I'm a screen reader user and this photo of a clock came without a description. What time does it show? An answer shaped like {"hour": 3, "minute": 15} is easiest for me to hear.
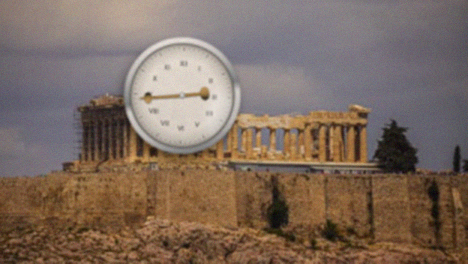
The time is {"hour": 2, "minute": 44}
